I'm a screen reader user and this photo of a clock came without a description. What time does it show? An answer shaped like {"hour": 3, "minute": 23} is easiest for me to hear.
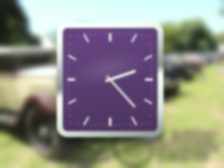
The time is {"hour": 2, "minute": 23}
